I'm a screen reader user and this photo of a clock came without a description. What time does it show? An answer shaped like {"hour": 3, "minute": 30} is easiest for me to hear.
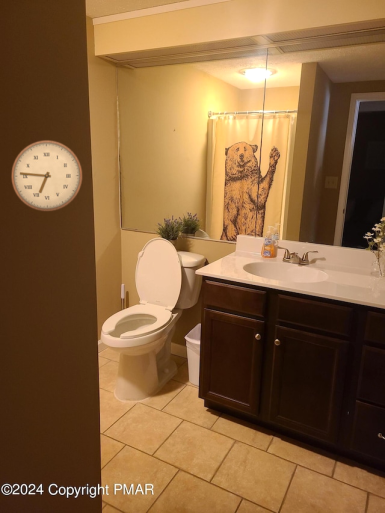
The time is {"hour": 6, "minute": 46}
